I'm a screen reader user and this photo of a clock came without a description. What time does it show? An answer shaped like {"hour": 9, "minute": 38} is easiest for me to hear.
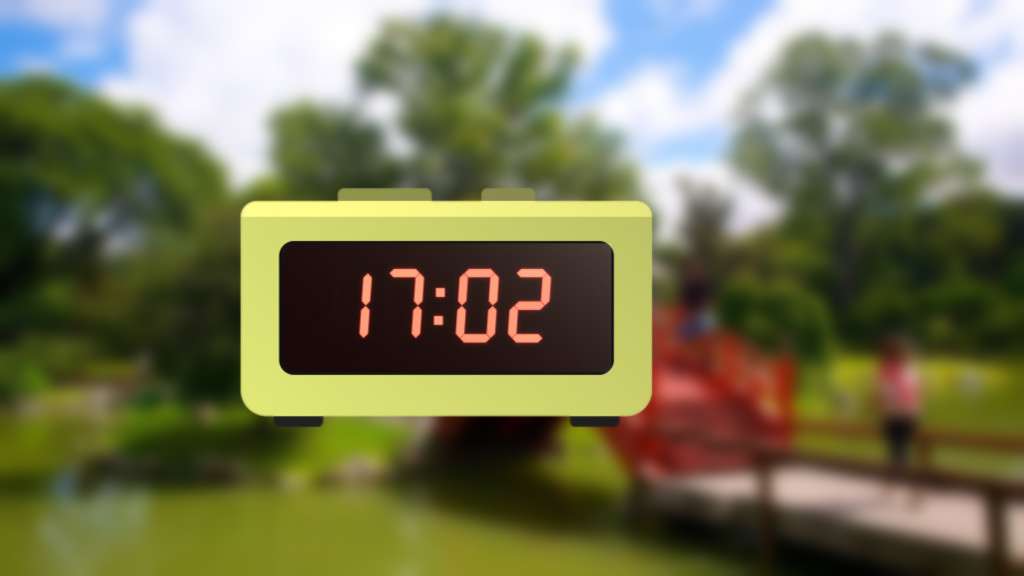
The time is {"hour": 17, "minute": 2}
